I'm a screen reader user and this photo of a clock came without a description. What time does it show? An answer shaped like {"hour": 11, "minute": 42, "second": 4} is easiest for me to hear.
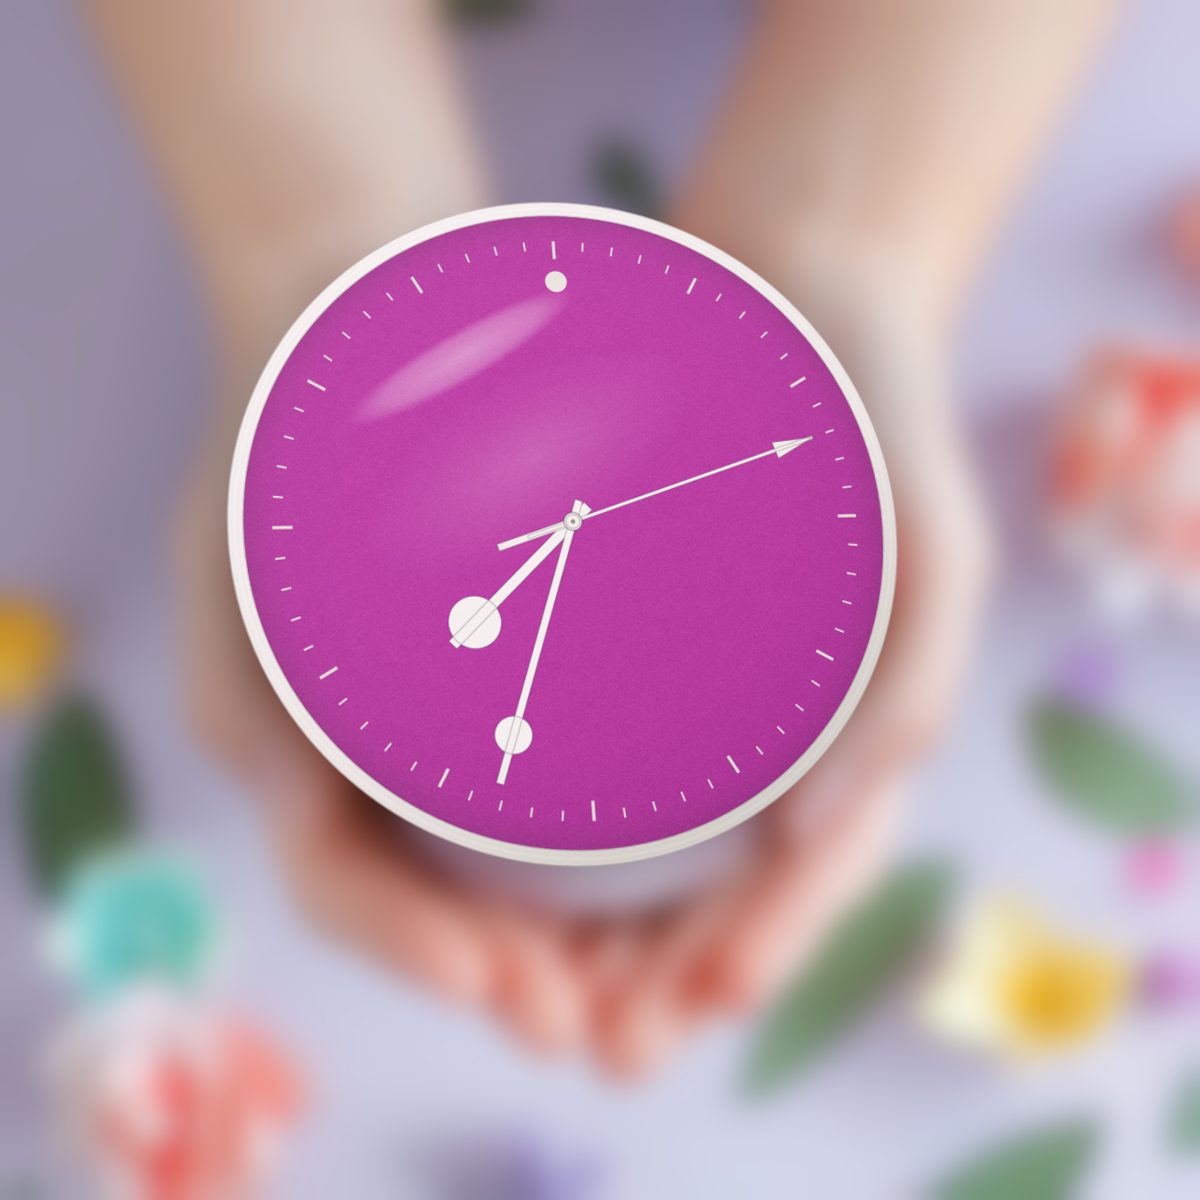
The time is {"hour": 7, "minute": 33, "second": 12}
